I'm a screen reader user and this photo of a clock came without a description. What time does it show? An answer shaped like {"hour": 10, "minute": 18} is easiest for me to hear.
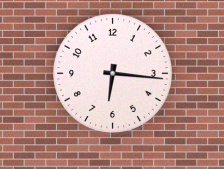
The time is {"hour": 6, "minute": 16}
